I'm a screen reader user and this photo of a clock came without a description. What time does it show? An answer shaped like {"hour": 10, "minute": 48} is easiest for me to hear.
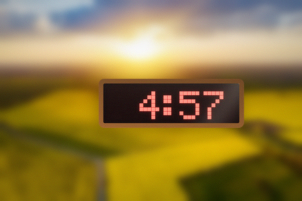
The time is {"hour": 4, "minute": 57}
